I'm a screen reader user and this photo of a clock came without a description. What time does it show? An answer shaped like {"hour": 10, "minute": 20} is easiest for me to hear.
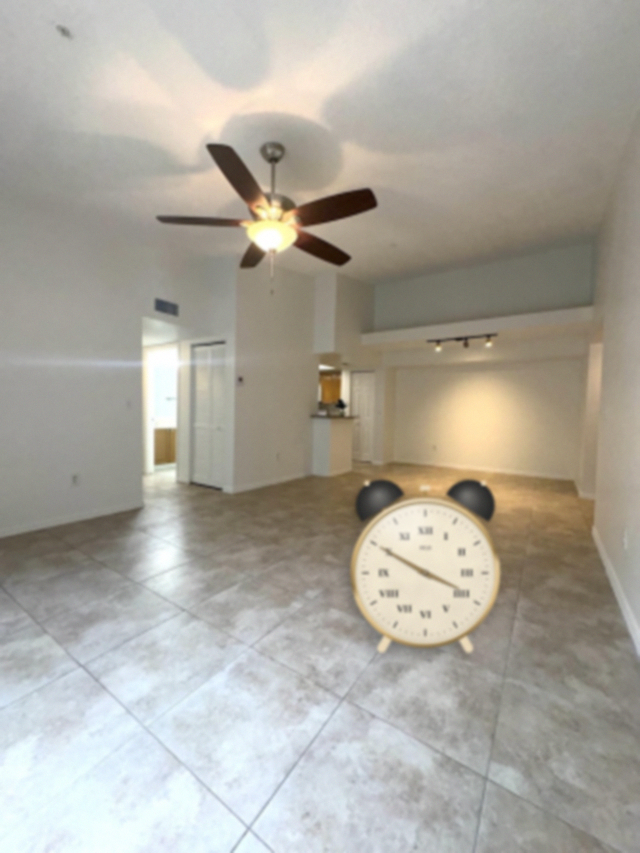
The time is {"hour": 3, "minute": 50}
